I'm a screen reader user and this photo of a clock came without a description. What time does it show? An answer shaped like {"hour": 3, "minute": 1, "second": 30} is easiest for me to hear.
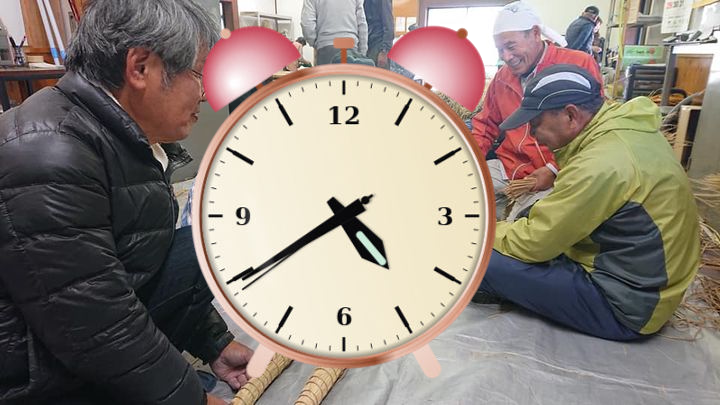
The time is {"hour": 4, "minute": 39, "second": 39}
